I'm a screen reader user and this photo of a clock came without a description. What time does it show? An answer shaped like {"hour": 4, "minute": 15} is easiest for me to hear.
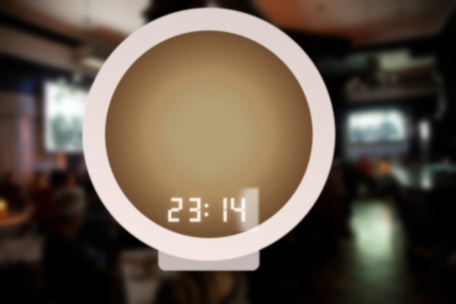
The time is {"hour": 23, "minute": 14}
